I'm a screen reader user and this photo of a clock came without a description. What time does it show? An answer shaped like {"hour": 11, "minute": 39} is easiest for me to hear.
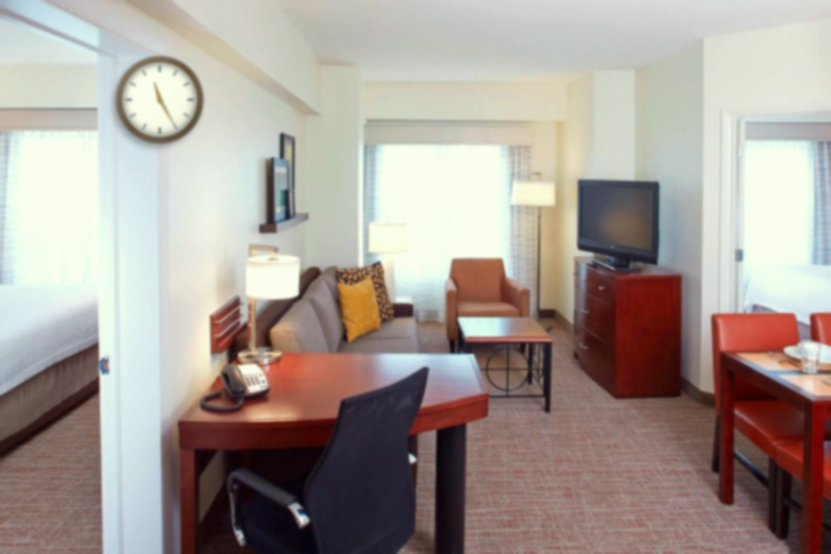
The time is {"hour": 11, "minute": 25}
